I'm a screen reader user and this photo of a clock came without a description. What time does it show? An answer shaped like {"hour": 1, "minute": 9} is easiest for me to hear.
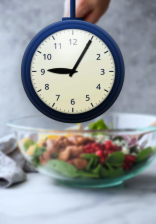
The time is {"hour": 9, "minute": 5}
